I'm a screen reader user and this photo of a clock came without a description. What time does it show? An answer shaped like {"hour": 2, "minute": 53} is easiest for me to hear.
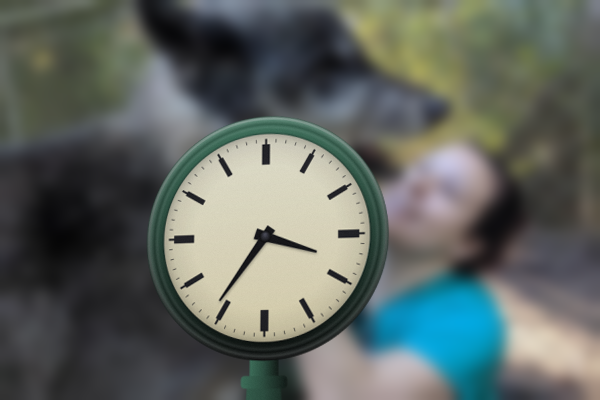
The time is {"hour": 3, "minute": 36}
